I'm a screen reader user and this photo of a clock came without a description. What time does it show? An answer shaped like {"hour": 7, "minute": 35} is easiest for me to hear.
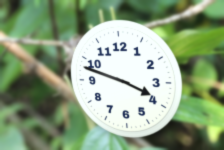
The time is {"hour": 3, "minute": 48}
